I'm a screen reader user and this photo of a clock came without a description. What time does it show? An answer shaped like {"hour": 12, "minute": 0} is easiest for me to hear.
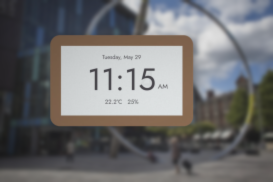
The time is {"hour": 11, "minute": 15}
